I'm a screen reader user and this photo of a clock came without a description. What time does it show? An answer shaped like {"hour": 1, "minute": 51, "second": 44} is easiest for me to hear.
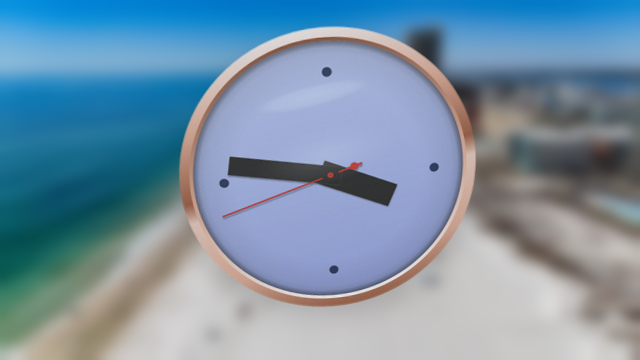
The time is {"hour": 3, "minute": 46, "second": 42}
